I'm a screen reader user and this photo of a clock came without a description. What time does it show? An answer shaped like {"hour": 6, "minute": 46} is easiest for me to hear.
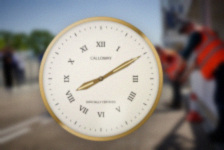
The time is {"hour": 8, "minute": 10}
